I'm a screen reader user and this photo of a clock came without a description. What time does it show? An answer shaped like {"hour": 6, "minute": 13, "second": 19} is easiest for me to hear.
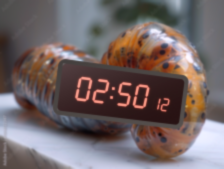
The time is {"hour": 2, "minute": 50, "second": 12}
